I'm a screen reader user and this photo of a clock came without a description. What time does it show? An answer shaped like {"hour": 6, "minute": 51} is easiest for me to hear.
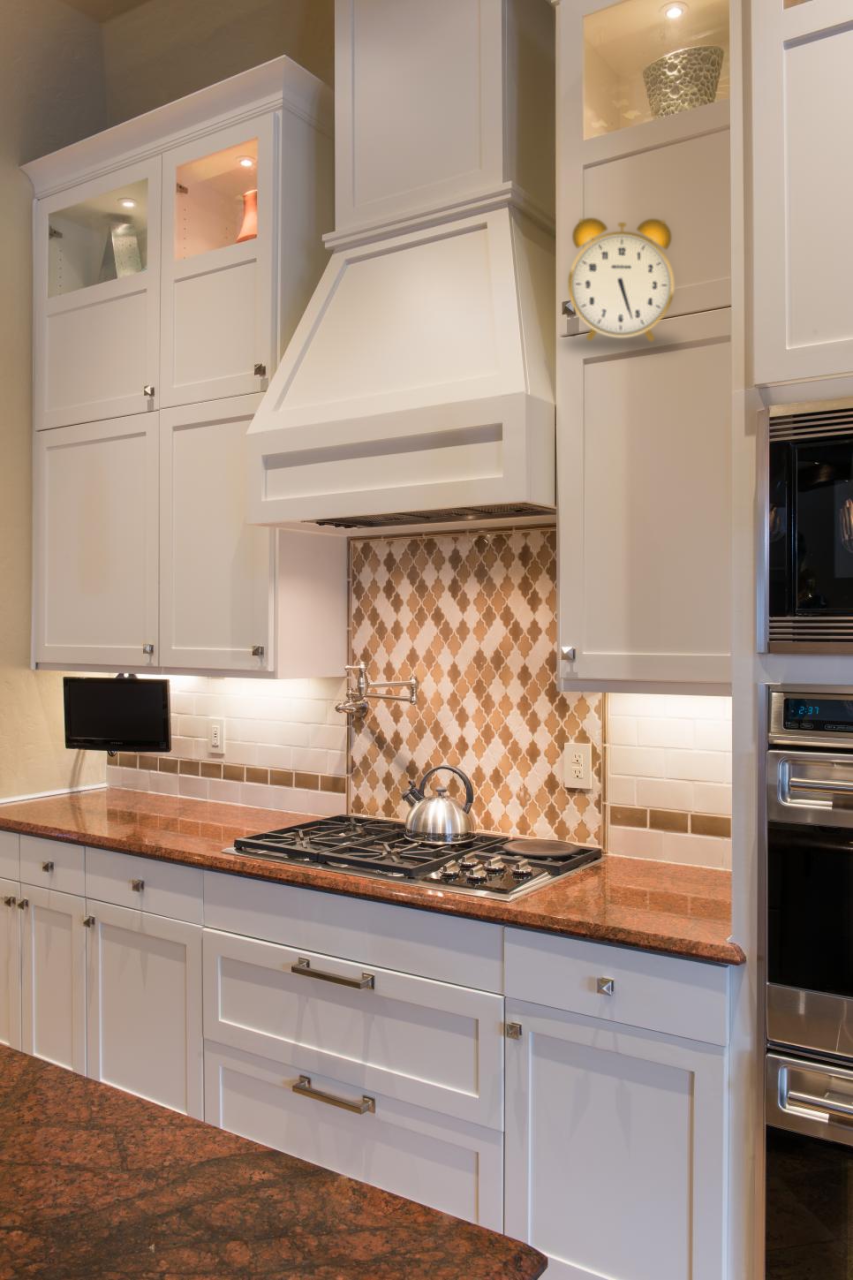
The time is {"hour": 5, "minute": 27}
